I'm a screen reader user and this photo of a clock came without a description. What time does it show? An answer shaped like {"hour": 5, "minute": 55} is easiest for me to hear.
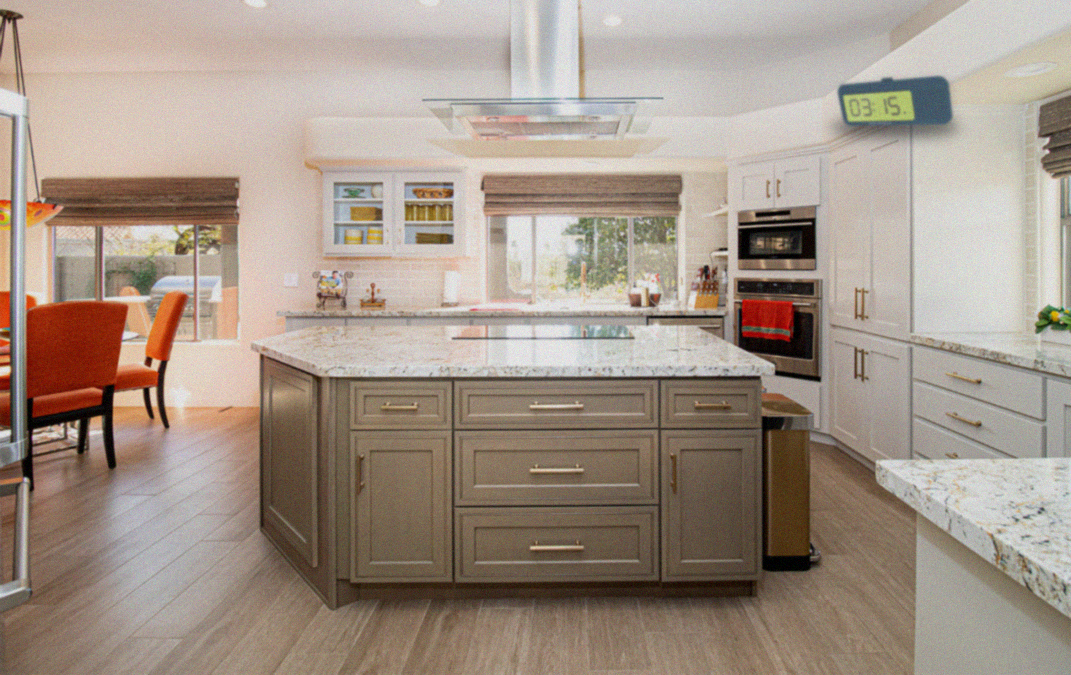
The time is {"hour": 3, "minute": 15}
